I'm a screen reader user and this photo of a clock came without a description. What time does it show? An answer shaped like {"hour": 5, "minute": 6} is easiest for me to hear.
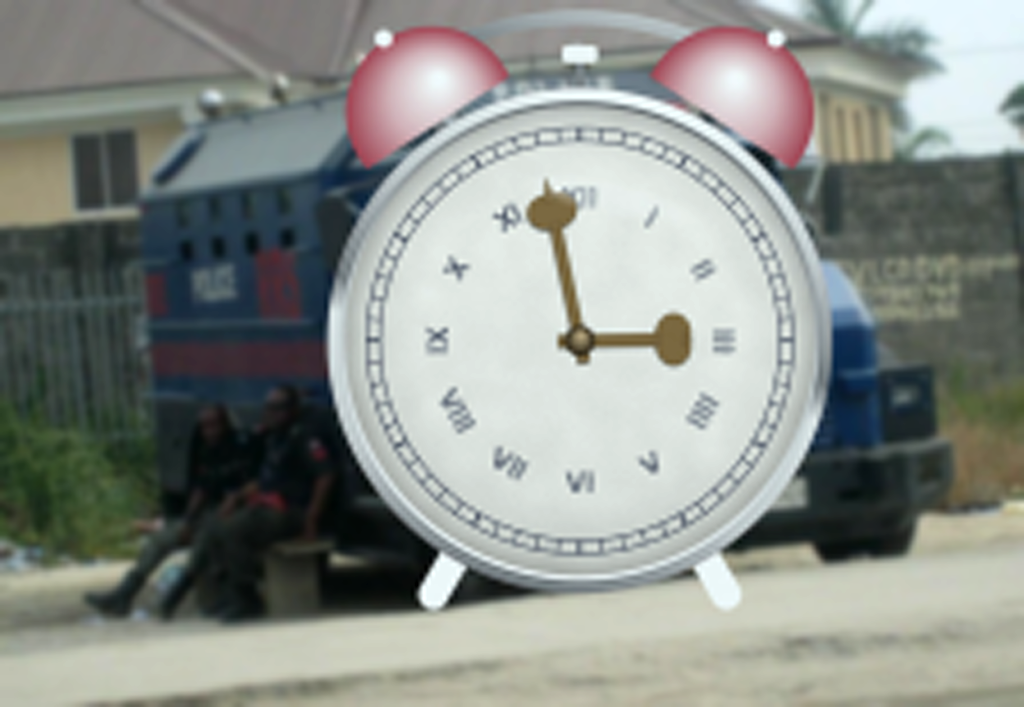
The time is {"hour": 2, "minute": 58}
